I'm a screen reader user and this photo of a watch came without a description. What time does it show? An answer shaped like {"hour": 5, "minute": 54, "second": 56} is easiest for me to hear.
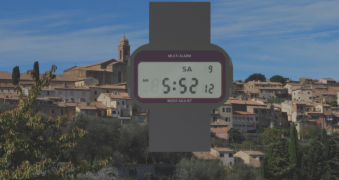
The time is {"hour": 5, "minute": 52, "second": 12}
